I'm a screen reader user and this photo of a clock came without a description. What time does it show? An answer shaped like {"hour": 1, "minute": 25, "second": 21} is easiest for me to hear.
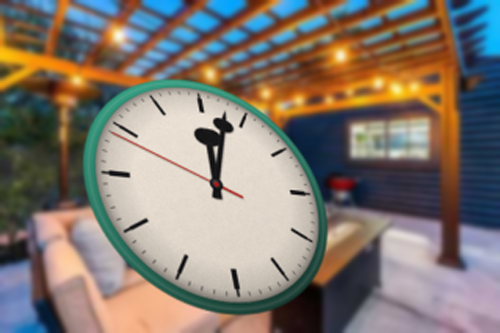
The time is {"hour": 12, "minute": 2, "second": 49}
